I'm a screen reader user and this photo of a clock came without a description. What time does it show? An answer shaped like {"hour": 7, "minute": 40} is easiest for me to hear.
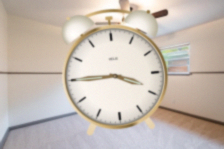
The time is {"hour": 3, "minute": 45}
